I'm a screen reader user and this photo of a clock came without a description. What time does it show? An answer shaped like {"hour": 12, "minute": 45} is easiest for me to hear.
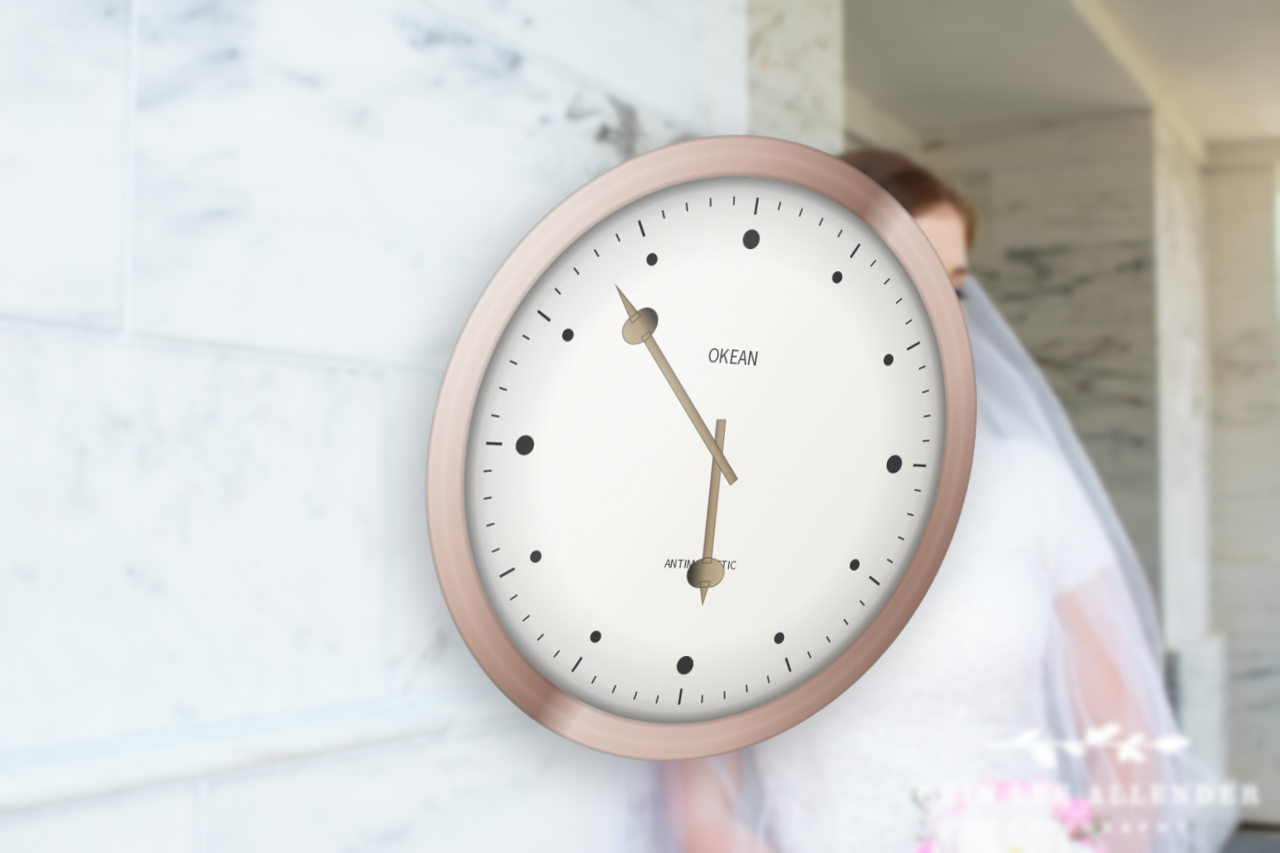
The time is {"hour": 5, "minute": 53}
